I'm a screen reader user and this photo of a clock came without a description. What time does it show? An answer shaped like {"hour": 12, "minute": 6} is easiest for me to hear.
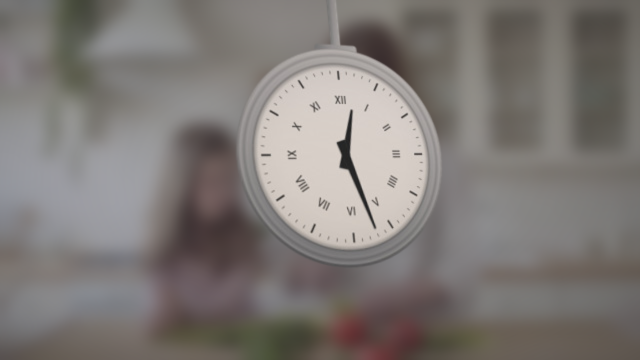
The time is {"hour": 12, "minute": 27}
